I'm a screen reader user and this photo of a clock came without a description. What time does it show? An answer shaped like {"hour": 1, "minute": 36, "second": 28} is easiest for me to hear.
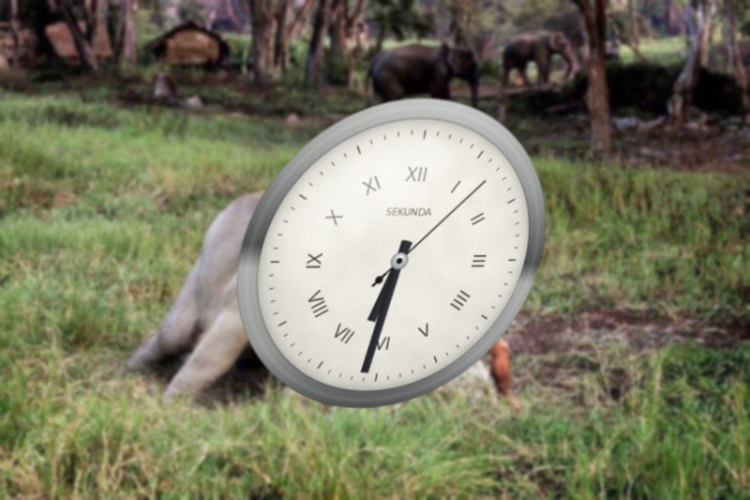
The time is {"hour": 6, "minute": 31, "second": 7}
